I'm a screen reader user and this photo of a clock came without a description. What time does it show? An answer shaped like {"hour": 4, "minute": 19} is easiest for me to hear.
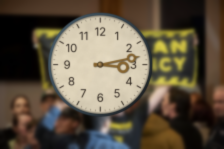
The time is {"hour": 3, "minute": 13}
